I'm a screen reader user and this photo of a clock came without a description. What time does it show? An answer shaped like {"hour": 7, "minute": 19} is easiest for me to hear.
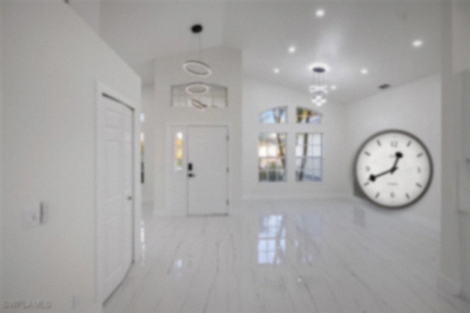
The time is {"hour": 12, "minute": 41}
